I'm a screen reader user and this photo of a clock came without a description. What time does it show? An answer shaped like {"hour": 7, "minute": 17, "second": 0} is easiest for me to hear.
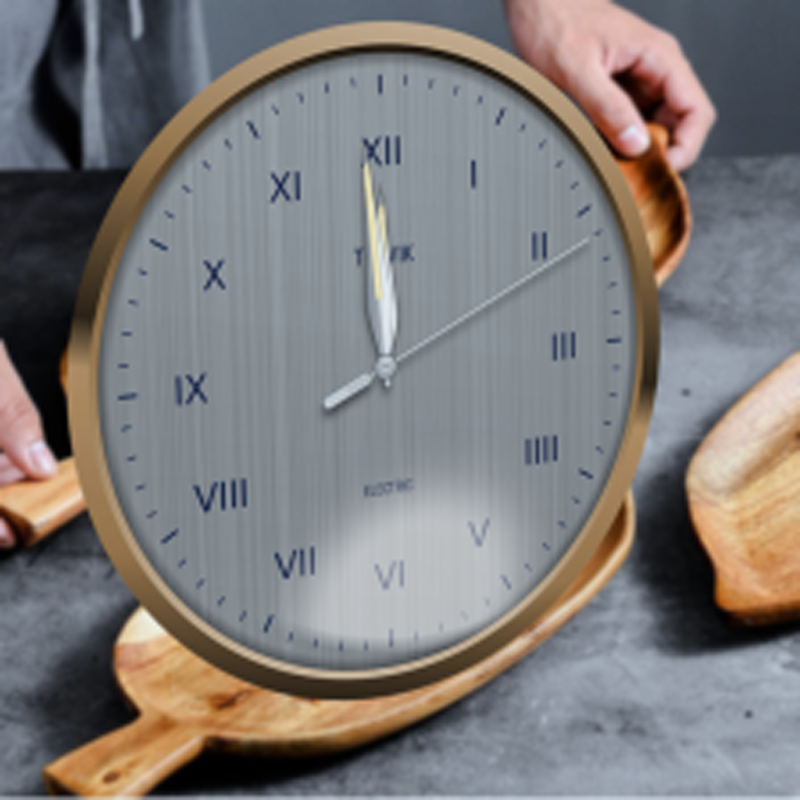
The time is {"hour": 11, "minute": 59, "second": 11}
